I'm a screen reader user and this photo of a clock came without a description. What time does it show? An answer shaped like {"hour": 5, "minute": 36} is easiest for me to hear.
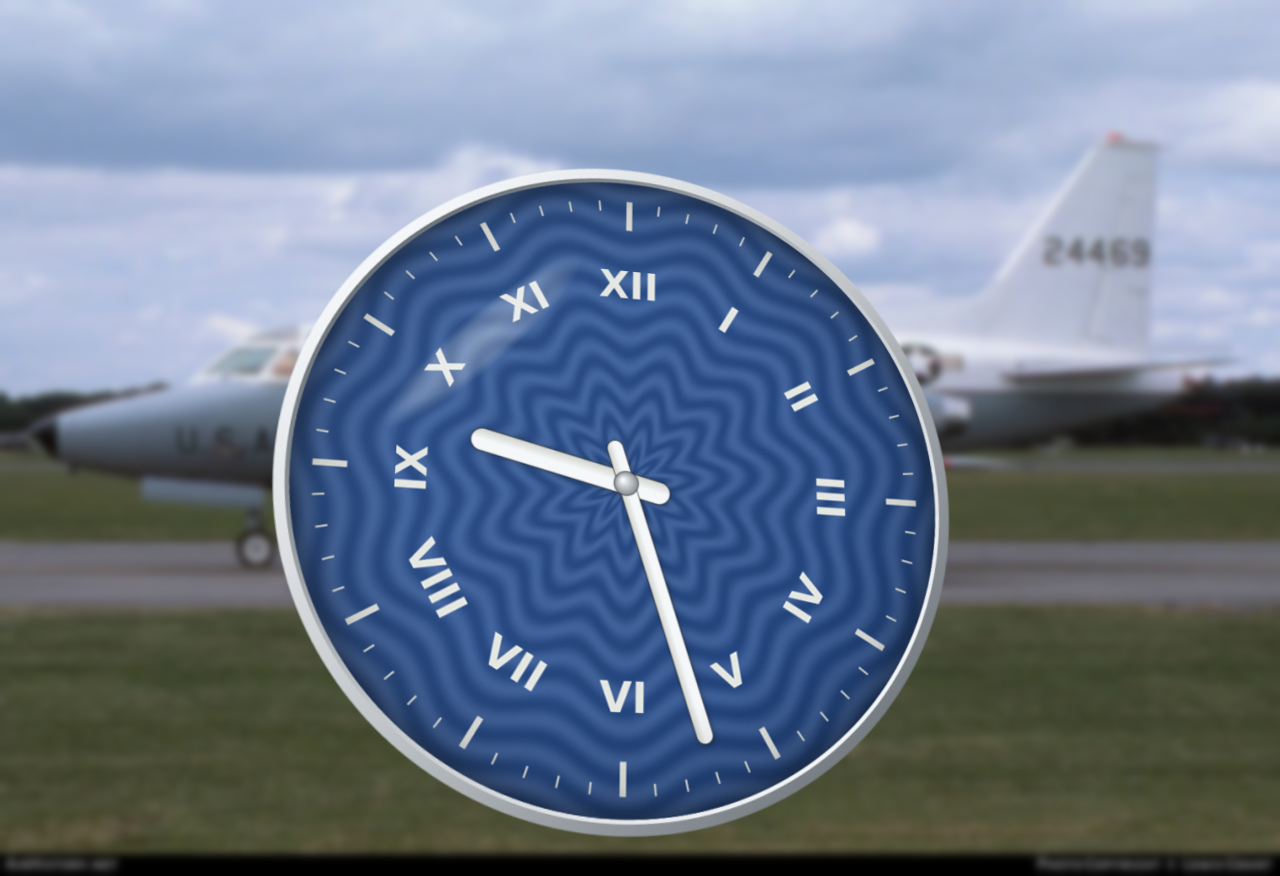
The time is {"hour": 9, "minute": 27}
